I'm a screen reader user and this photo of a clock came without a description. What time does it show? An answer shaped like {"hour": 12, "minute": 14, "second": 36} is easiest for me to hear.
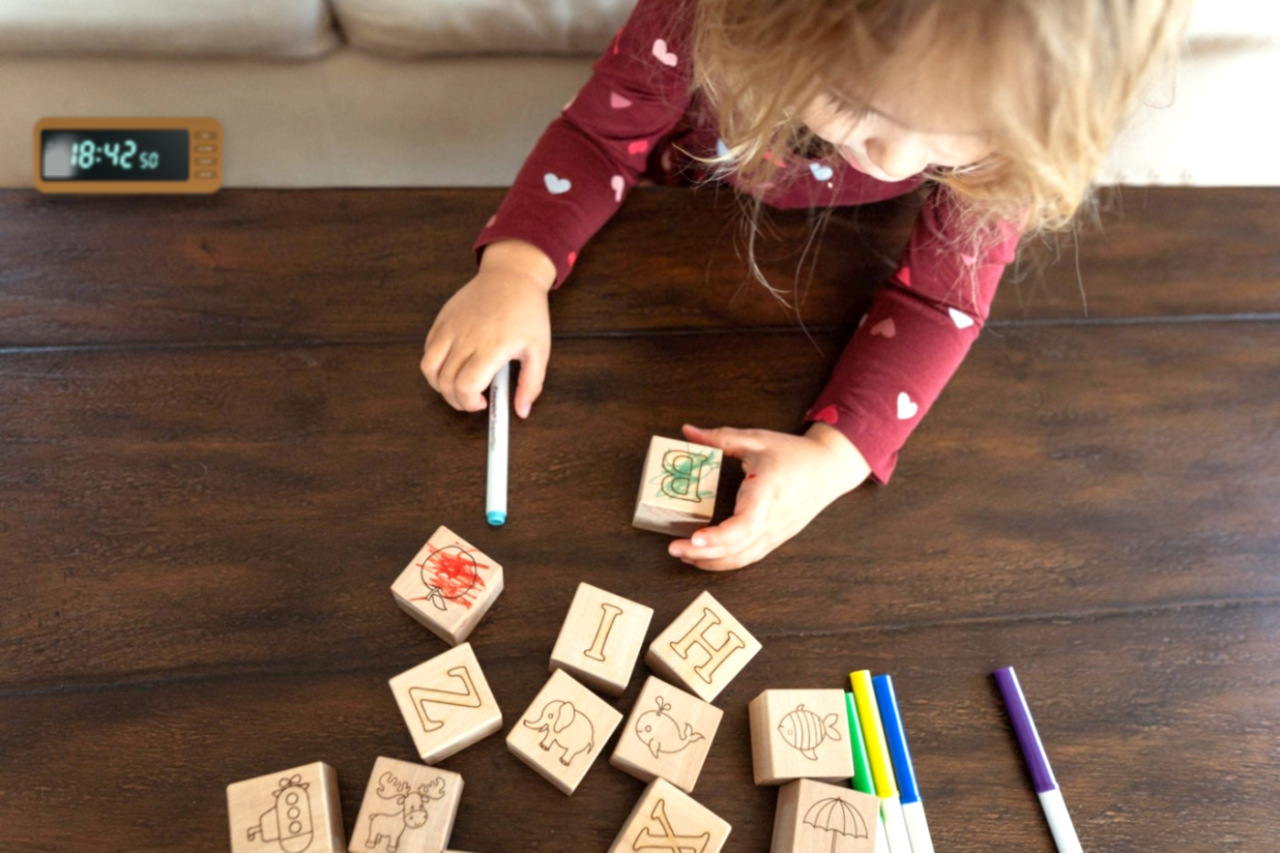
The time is {"hour": 18, "minute": 42, "second": 50}
